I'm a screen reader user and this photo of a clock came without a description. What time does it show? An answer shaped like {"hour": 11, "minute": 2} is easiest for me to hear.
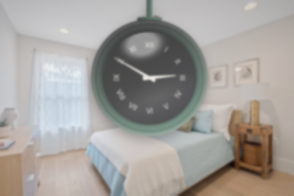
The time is {"hour": 2, "minute": 50}
